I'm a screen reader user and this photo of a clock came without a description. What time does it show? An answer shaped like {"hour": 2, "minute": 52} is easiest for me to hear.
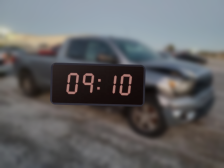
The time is {"hour": 9, "minute": 10}
